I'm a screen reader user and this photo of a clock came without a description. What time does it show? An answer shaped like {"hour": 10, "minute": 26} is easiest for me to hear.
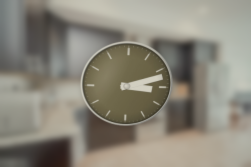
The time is {"hour": 3, "minute": 12}
